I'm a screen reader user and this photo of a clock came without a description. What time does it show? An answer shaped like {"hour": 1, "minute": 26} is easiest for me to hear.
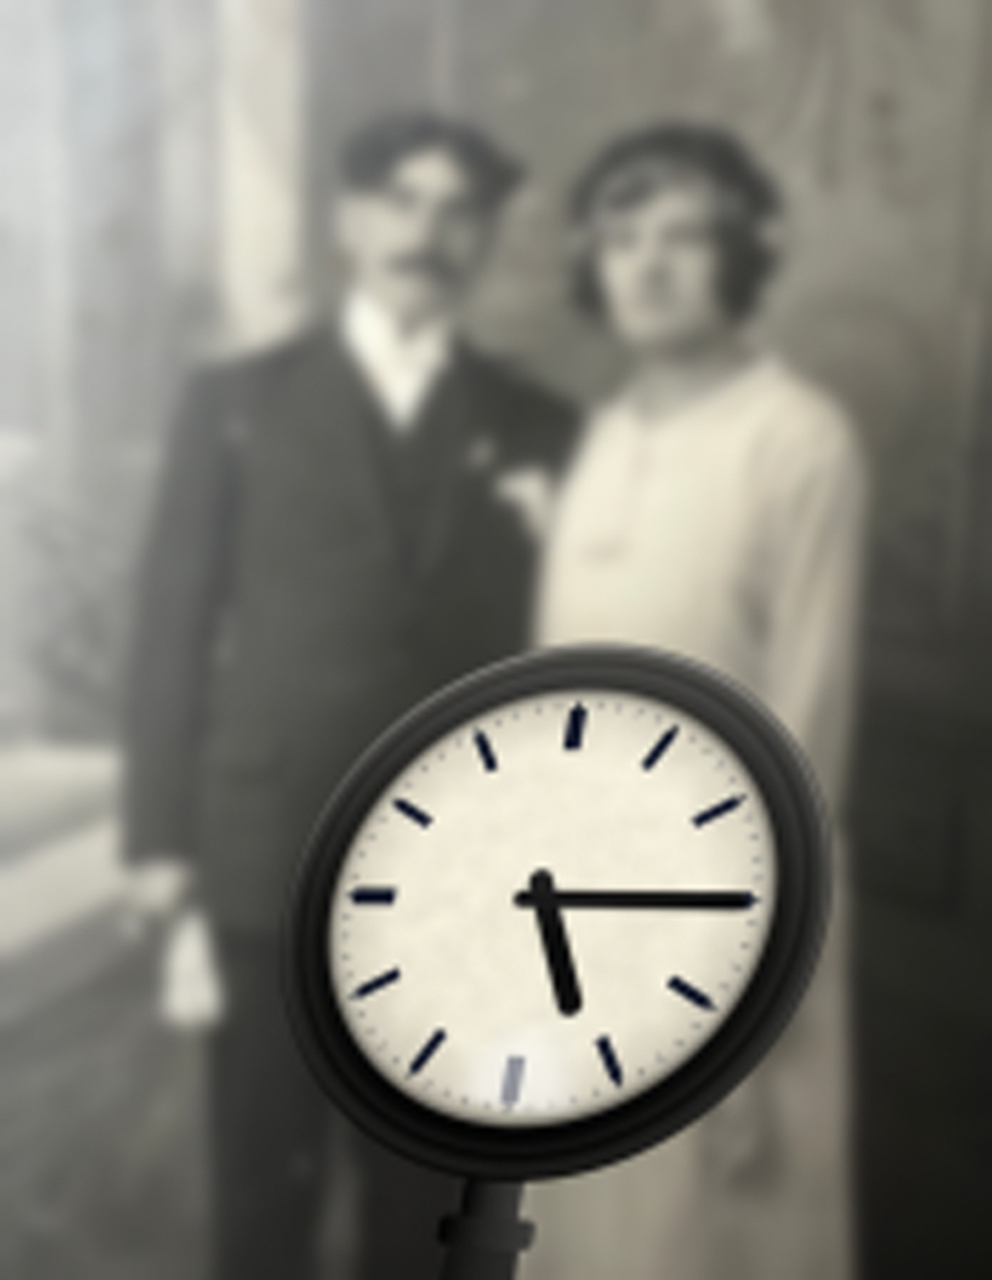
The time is {"hour": 5, "minute": 15}
